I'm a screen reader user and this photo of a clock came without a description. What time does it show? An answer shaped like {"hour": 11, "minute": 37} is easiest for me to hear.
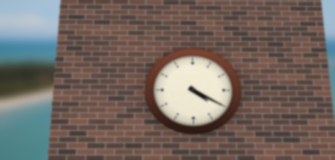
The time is {"hour": 4, "minute": 20}
